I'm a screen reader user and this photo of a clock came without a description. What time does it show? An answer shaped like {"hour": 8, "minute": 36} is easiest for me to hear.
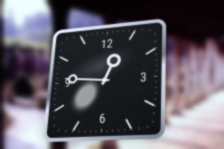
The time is {"hour": 12, "minute": 46}
